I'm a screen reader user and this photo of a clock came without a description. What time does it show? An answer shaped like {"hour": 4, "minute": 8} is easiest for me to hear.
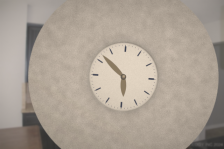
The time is {"hour": 5, "minute": 52}
